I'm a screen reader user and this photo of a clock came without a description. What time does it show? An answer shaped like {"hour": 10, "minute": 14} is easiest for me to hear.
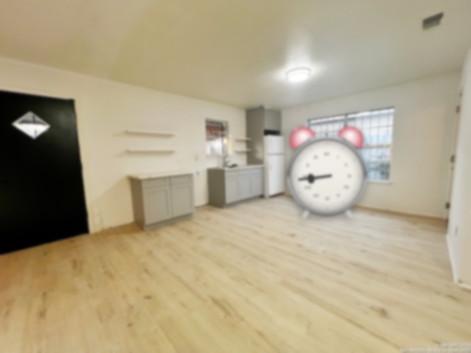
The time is {"hour": 8, "minute": 44}
